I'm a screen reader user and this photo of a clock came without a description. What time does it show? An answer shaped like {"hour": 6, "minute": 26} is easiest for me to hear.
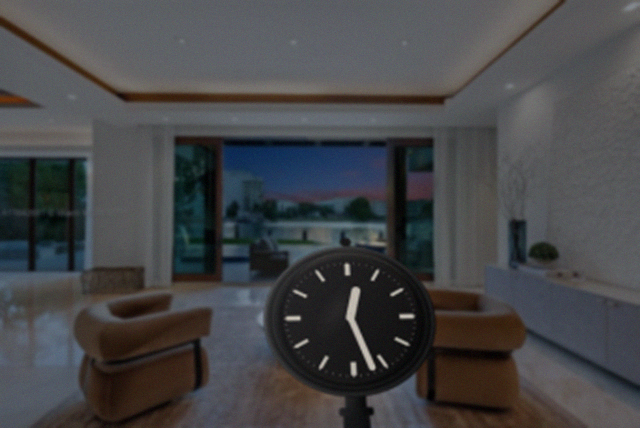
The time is {"hour": 12, "minute": 27}
